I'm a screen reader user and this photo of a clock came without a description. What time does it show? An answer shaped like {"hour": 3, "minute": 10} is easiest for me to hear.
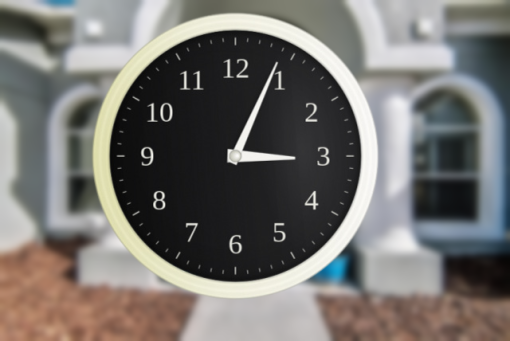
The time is {"hour": 3, "minute": 4}
